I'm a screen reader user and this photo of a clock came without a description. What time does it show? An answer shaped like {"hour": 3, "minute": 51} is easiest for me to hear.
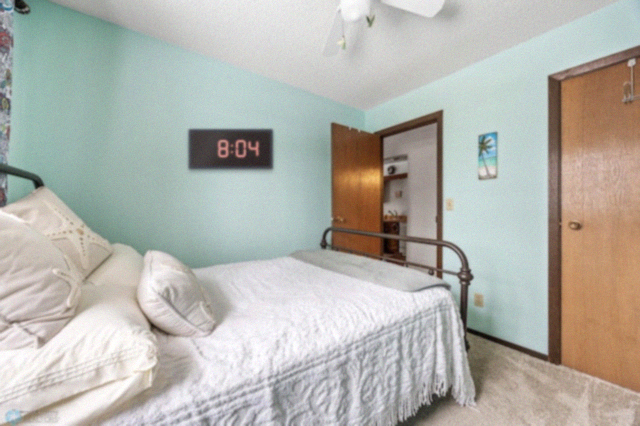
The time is {"hour": 8, "minute": 4}
